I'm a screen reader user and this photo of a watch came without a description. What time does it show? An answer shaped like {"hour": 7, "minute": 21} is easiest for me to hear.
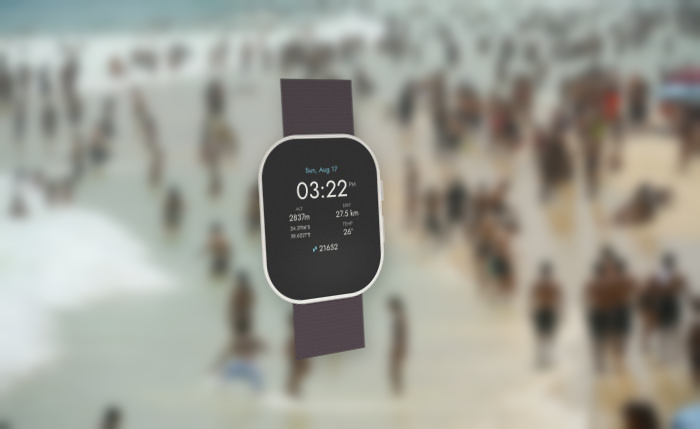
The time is {"hour": 3, "minute": 22}
